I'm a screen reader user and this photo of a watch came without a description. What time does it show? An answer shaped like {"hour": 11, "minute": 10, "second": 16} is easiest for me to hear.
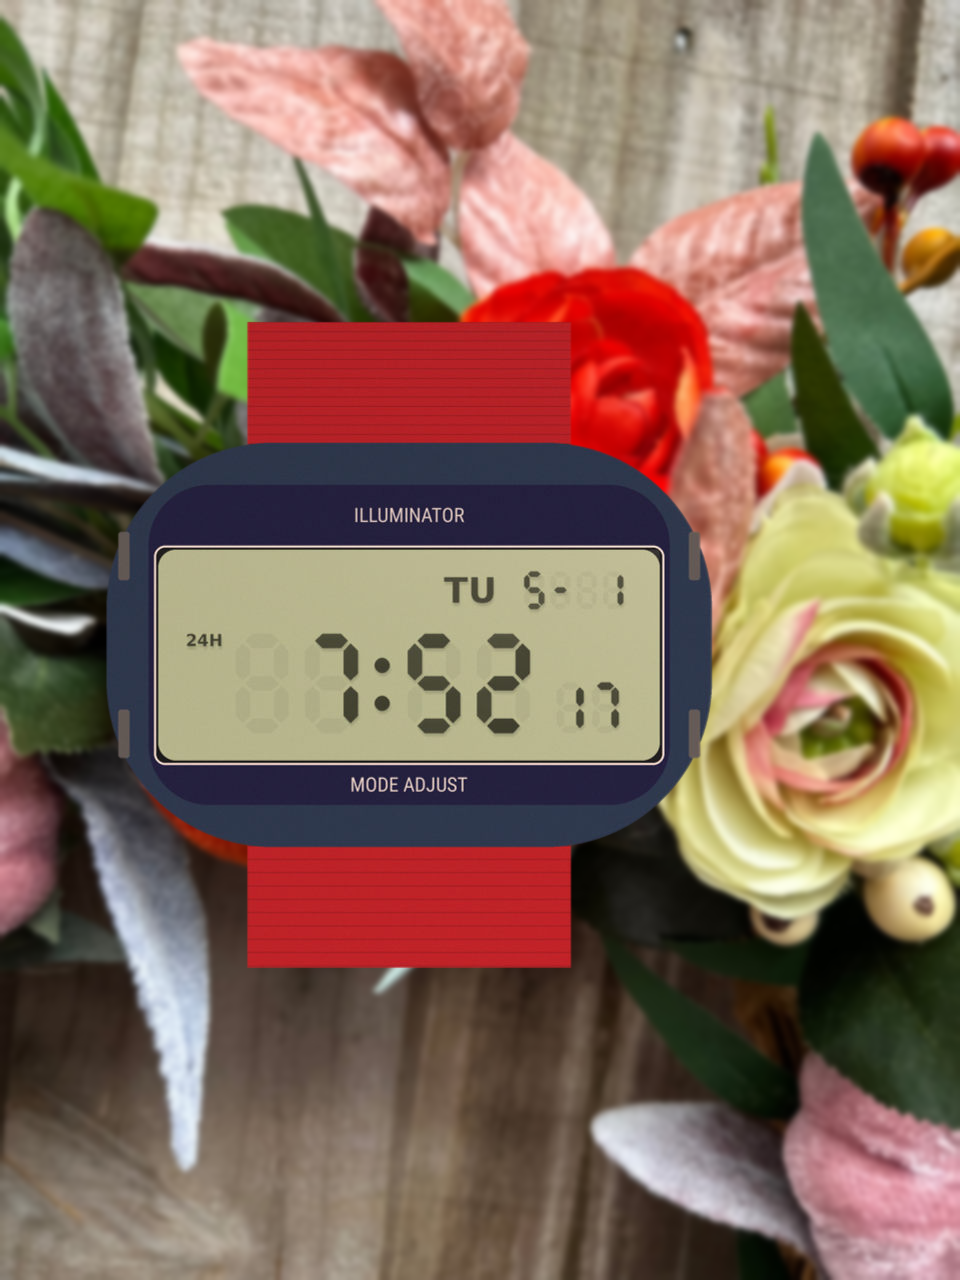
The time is {"hour": 7, "minute": 52, "second": 17}
